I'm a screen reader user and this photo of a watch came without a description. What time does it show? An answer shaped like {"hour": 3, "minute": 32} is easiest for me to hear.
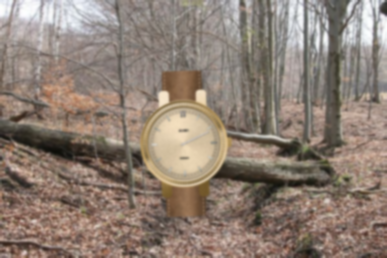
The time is {"hour": 2, "minute": 11}
